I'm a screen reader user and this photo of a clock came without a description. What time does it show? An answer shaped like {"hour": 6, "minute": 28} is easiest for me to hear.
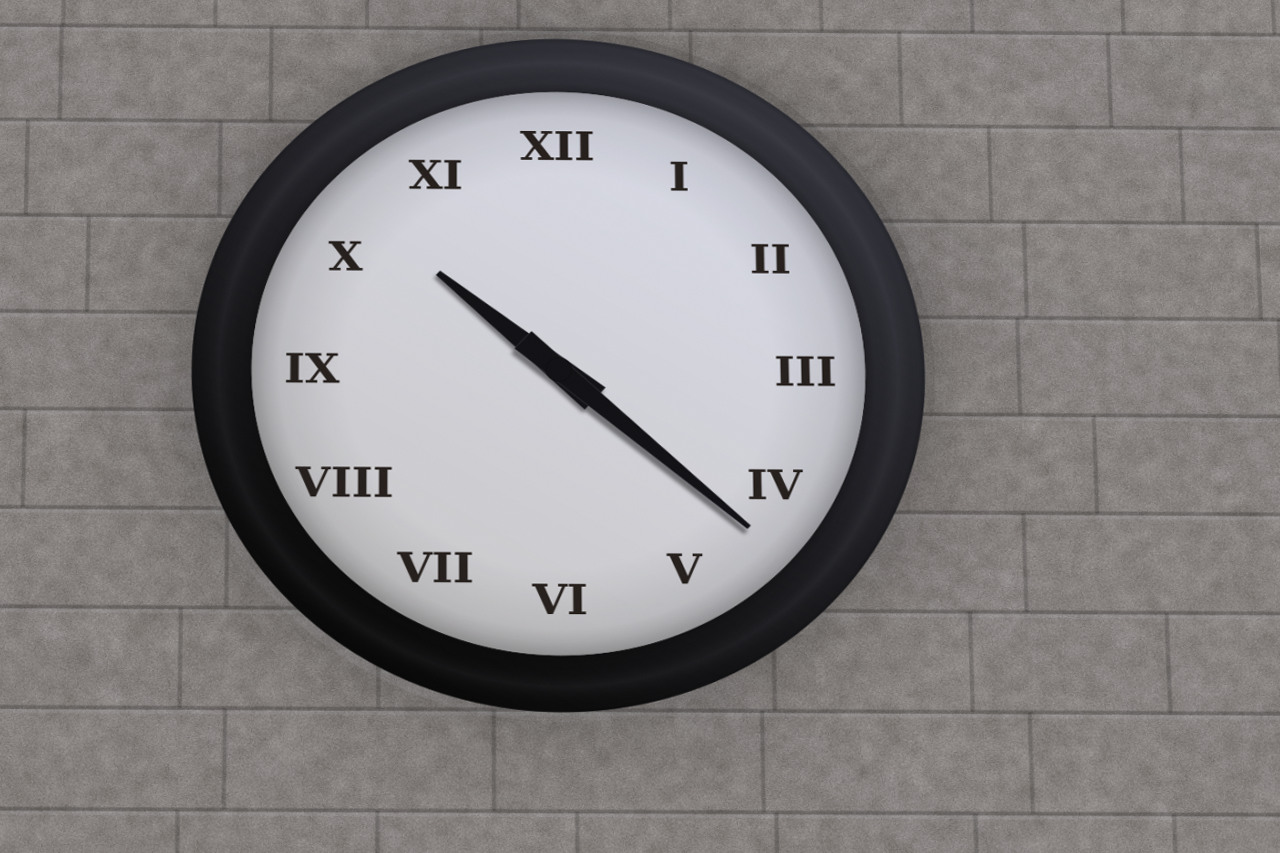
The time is {"hour": 10, "minute": 22}
